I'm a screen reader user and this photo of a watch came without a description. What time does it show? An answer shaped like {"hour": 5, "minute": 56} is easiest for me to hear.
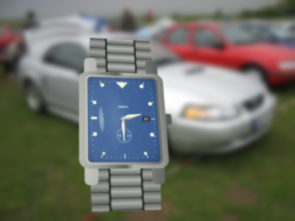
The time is {"hour": 2, "minute": 30}
